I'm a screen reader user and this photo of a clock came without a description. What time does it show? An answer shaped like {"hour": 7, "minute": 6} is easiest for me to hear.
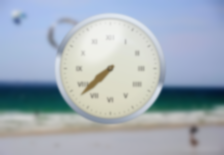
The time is {"hour": 7, "minute": 38}
